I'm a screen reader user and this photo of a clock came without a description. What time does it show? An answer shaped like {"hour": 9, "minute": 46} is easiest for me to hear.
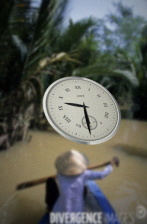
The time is {"hour": 9, "minute": 31}
